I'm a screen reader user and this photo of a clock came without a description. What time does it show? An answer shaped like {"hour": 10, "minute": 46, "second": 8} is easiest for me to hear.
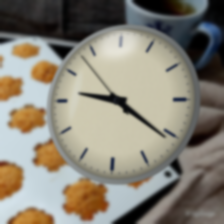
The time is {"hour": 9, "minute": 20, "second": 53}
